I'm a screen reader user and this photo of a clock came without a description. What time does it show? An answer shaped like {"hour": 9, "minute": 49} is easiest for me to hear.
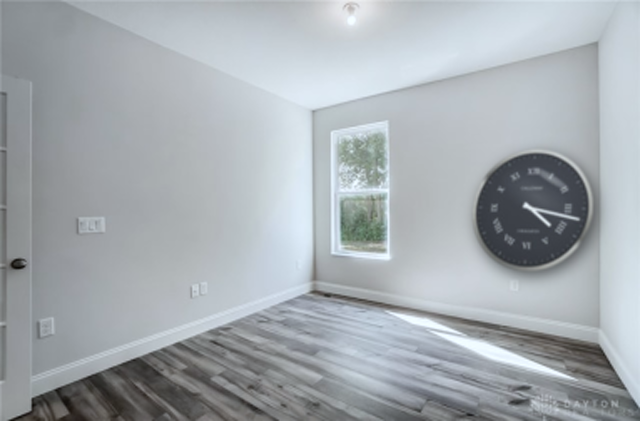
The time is {"hour": 4, "minute": 17}
